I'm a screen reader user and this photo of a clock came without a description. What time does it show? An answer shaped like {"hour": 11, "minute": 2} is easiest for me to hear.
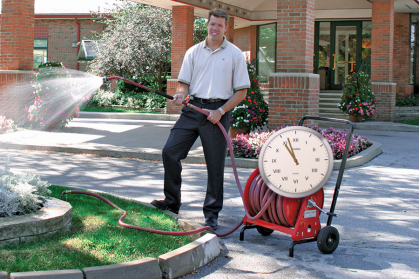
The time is {"hour": 10, "minute": 57}
